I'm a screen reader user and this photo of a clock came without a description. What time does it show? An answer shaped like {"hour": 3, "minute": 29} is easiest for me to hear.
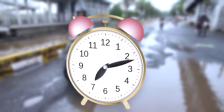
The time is {"hour": 7, "minute": 12}
